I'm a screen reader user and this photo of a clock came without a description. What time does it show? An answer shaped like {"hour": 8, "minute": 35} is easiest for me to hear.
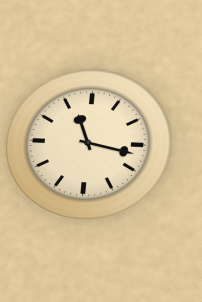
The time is {"hour": 11, "minute": 17}
